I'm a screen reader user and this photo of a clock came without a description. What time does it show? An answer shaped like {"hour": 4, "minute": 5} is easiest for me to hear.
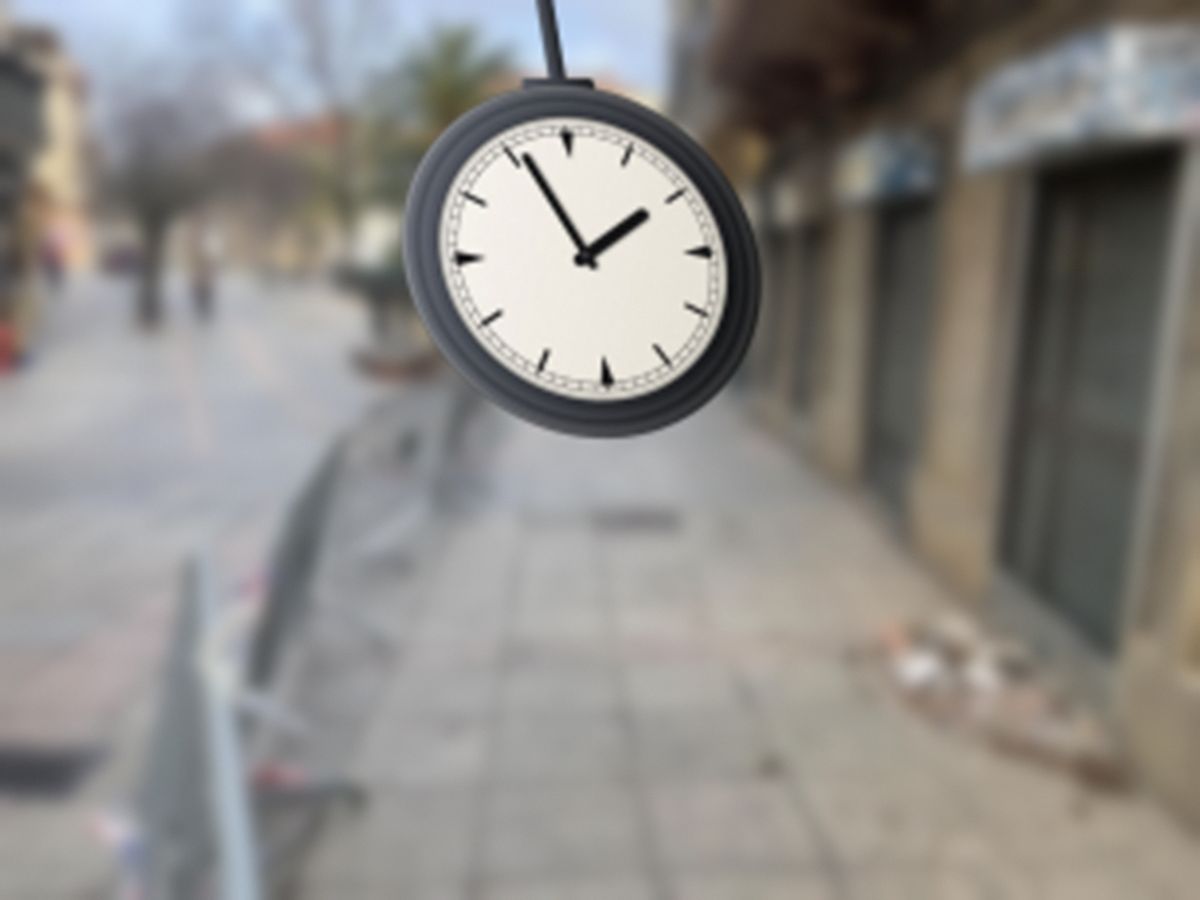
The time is {"hour": 1, "minute": 56}
